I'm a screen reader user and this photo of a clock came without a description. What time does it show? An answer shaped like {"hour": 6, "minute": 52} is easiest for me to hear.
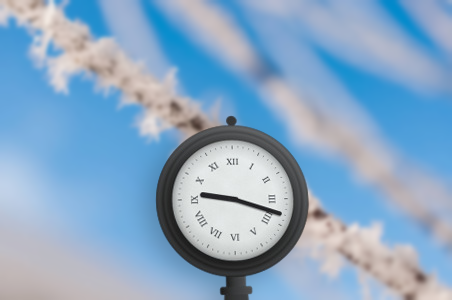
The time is {"hour": 9, "minute": 18}
